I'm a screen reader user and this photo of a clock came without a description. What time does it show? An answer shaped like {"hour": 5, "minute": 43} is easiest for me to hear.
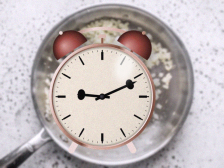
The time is {"hour": 9, "minute": 11}
